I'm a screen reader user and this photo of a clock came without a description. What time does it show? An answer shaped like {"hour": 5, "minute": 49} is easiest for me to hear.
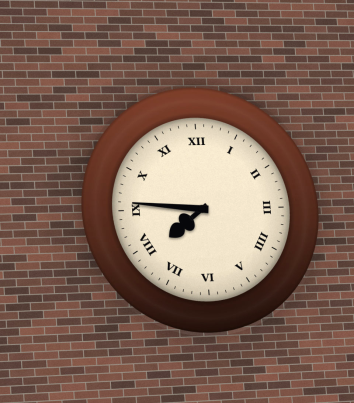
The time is {"hour": 7, "minute": 46}
